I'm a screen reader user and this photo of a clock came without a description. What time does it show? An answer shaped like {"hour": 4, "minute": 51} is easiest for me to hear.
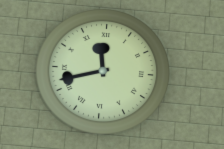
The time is {"hour": 11, "minute": 42}
